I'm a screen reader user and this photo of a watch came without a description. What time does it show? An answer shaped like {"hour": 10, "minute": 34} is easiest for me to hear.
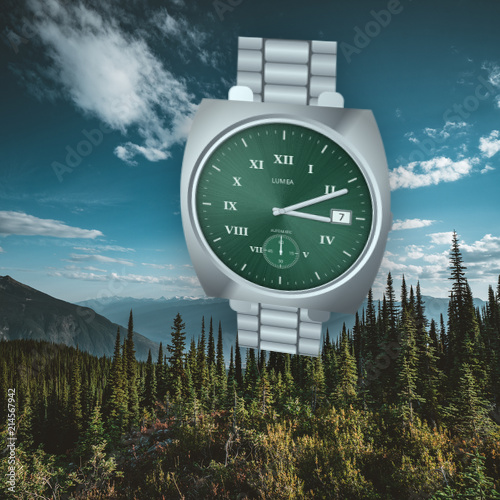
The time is {"hour": 3, "minute": 11}
